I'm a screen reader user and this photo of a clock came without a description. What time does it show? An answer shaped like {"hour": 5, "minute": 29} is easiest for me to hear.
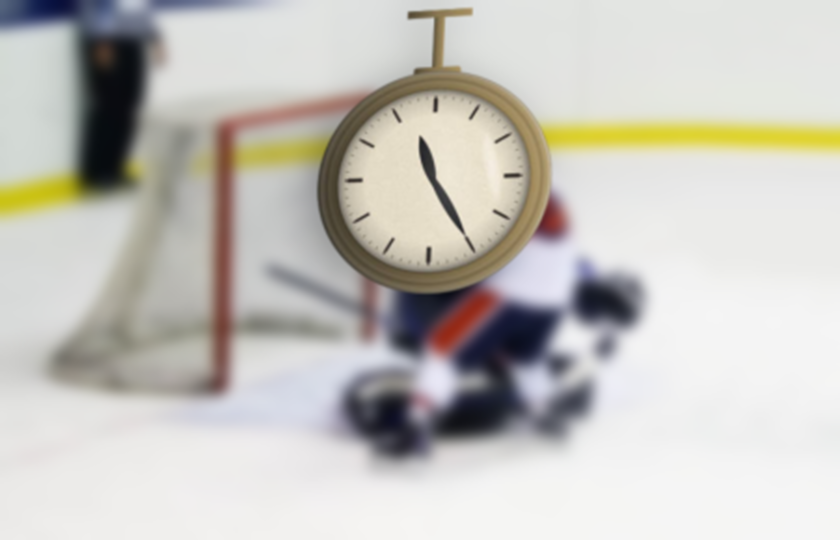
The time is {"hour": 11, "minute": 25}
